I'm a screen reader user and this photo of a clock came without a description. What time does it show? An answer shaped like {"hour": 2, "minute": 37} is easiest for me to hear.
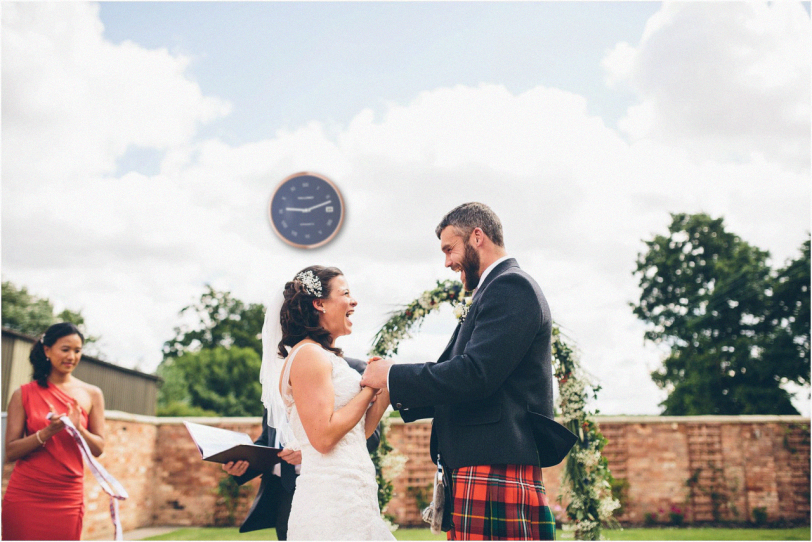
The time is {"hour": 9, "minute": 12}
